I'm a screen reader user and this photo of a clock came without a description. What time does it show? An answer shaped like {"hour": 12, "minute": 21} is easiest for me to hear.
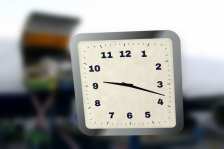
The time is {"hour": 9, "minute": 18}
